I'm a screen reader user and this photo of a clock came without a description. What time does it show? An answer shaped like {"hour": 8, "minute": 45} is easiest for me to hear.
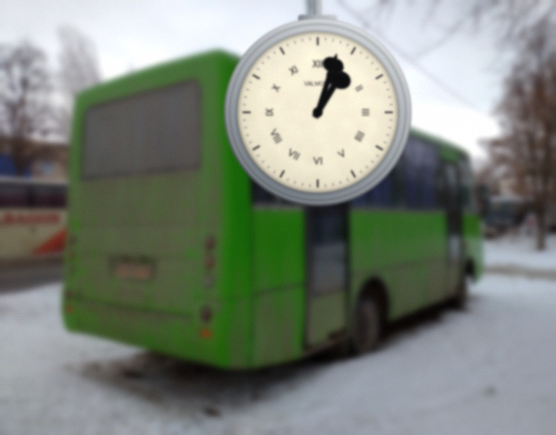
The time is {"hour": 1, "minute": 3}
